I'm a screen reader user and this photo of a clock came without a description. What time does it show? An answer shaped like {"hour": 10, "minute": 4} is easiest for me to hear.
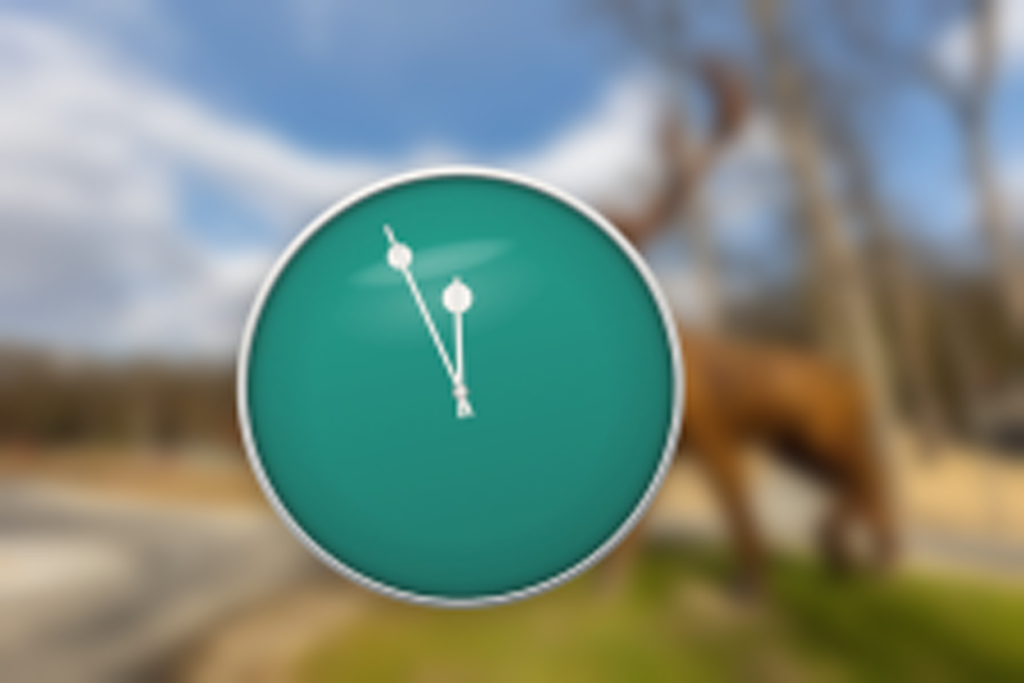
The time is {"hour": 11, "minute": 56}
